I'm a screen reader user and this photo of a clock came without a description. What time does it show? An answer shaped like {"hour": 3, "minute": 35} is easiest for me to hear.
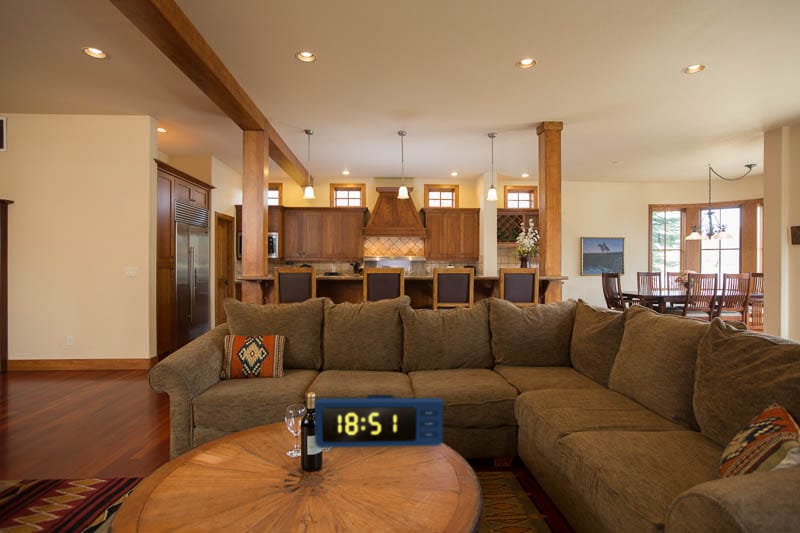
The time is {"hour": 18, "minute": 51}
